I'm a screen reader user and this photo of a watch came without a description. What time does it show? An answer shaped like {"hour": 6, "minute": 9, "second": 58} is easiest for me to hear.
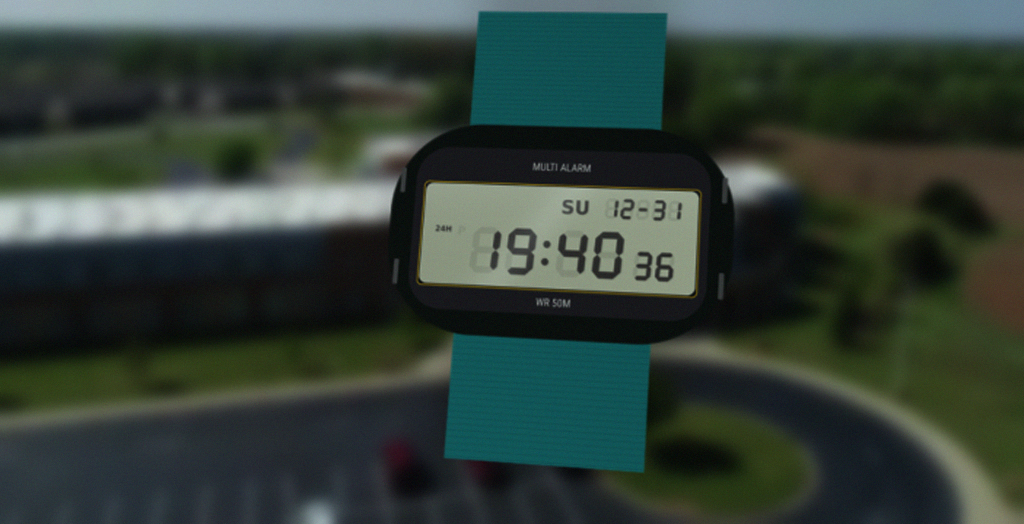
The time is {"hour": 19, "minute": 40, "second": 36}
